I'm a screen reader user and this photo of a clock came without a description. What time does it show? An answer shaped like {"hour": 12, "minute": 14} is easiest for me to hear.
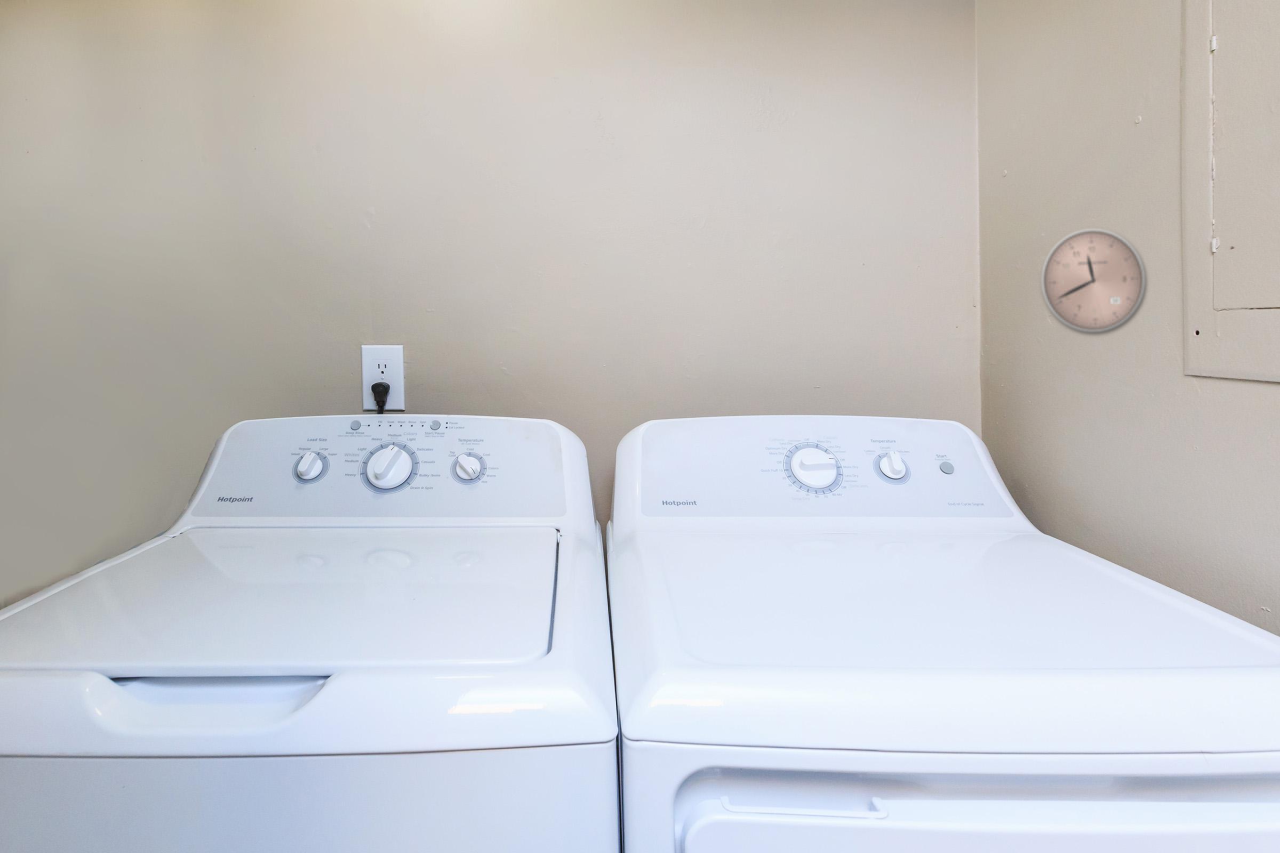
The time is {"hour": 11, "minute": 41}
